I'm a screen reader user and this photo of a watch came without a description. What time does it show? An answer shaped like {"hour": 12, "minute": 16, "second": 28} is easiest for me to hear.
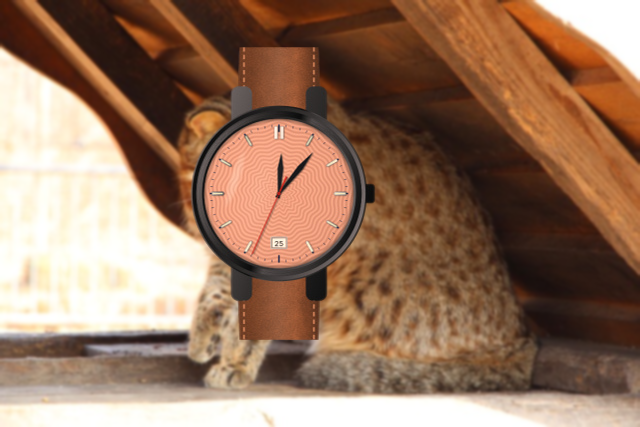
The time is {"hour": 12, "minute": 6, "second": 34}
